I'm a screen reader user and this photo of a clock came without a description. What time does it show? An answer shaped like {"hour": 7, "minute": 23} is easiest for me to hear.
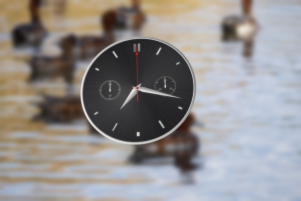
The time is {"hour": 7, "minute": 18}
